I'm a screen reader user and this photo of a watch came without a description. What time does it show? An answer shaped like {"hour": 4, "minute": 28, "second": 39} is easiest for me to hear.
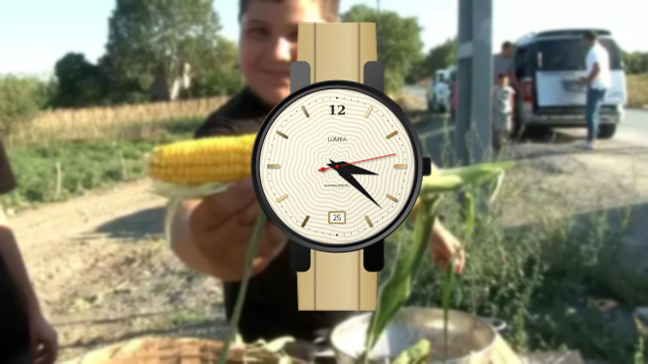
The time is {"hour": 3, "minute": 22, "second": 13}
